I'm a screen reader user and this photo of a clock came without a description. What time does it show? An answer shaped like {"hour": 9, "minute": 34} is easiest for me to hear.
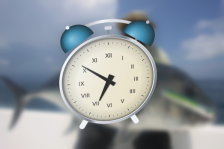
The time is {"hour": 6, "minute": 51}
